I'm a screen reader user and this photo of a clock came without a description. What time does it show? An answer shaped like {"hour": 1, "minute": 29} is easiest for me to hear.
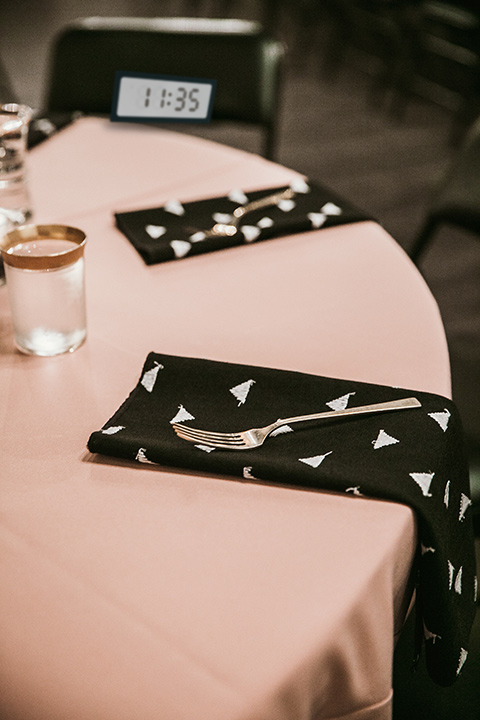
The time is {"hour": 11, "minute": 35}
